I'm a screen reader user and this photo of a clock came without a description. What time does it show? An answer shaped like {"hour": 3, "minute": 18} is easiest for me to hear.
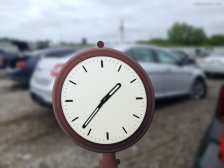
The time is {"hour": 1, "minute": 37}
